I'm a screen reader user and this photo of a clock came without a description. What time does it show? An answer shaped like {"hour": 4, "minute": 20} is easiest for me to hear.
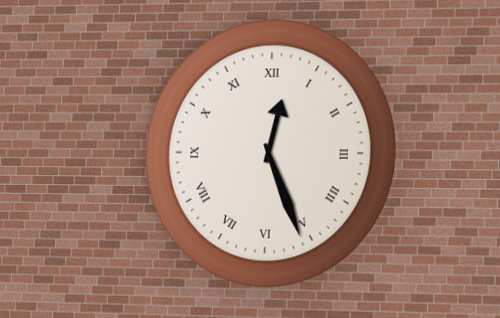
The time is {"hour": 12, "minute": 26}
